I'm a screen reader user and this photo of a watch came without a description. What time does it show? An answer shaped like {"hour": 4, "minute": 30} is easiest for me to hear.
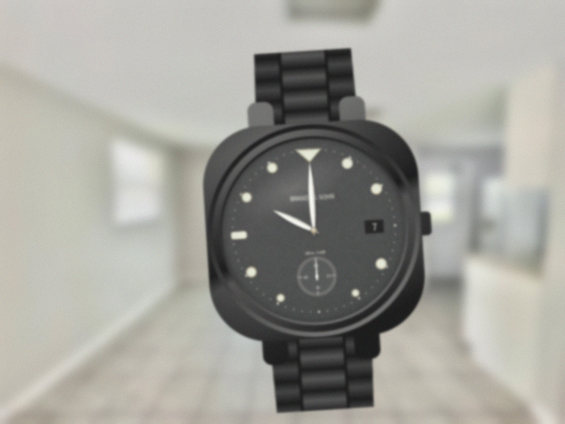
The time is {"hour": 10, "minute": 0}
